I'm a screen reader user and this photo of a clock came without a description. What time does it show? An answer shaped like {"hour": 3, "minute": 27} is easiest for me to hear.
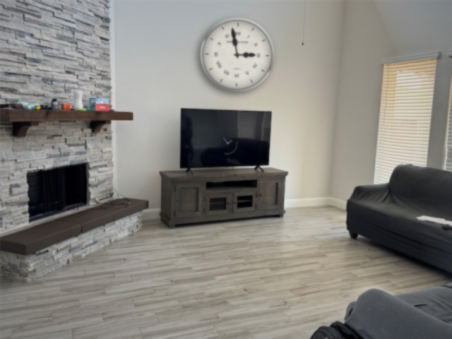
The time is {"hour": 2, "minute": 58}
